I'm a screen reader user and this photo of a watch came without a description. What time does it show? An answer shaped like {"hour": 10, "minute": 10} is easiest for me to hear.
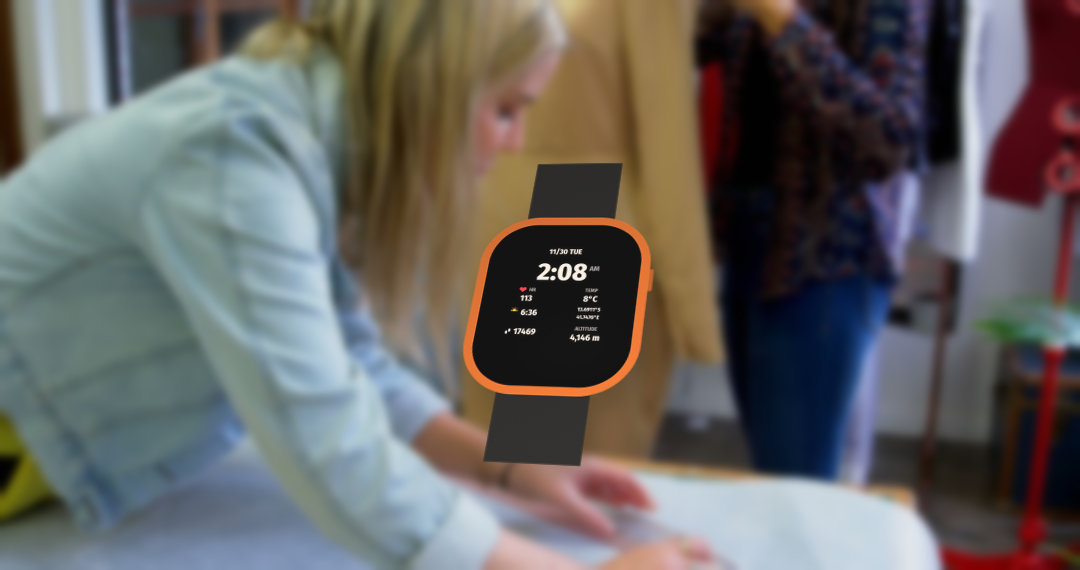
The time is {"hour": 2, "minute": 8}
